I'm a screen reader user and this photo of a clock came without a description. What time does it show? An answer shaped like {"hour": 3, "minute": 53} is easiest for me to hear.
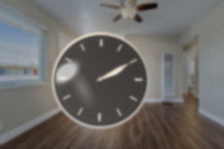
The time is {"hour": 2, "minute": 10}
